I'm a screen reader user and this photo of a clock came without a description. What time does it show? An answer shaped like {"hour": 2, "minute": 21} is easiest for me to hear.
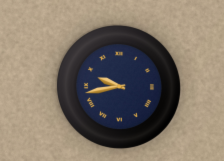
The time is {"hour": 9, "minute": 43}
